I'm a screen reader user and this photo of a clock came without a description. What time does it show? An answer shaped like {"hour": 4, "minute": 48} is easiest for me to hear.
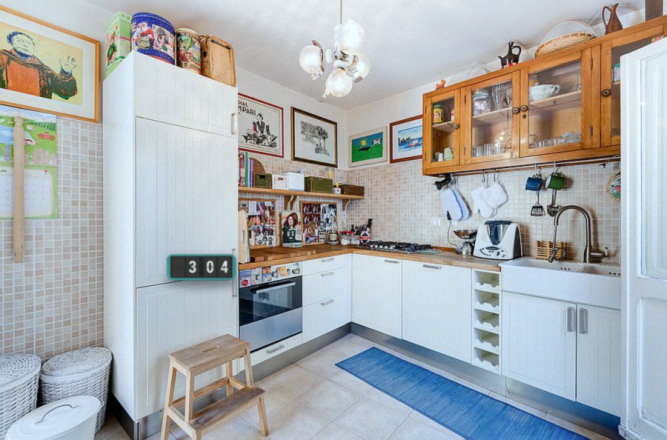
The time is {"hour": 3, "minute": 4}
